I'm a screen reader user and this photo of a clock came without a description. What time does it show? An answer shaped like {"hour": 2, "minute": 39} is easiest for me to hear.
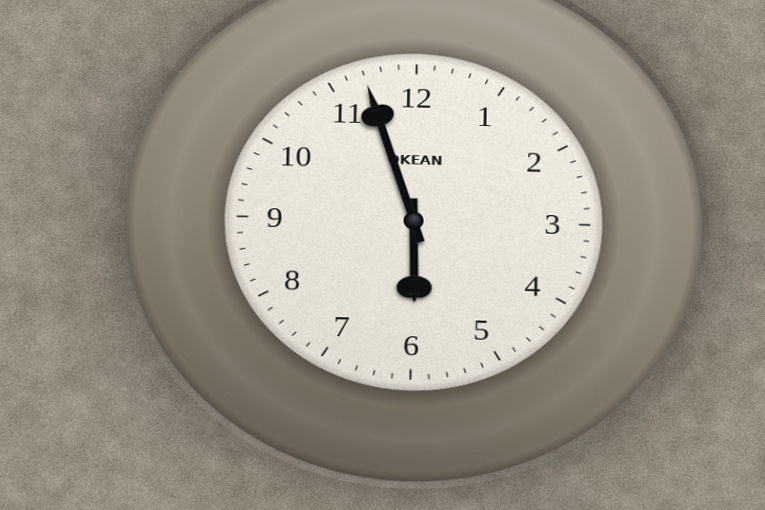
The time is {"hour": 5, "minute": 57}
